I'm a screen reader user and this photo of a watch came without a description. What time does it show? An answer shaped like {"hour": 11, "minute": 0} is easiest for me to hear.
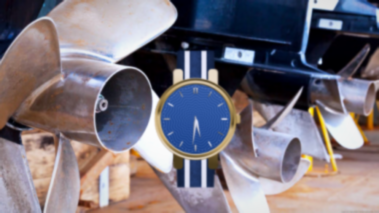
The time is {"hour": 5, "minute": 31}
